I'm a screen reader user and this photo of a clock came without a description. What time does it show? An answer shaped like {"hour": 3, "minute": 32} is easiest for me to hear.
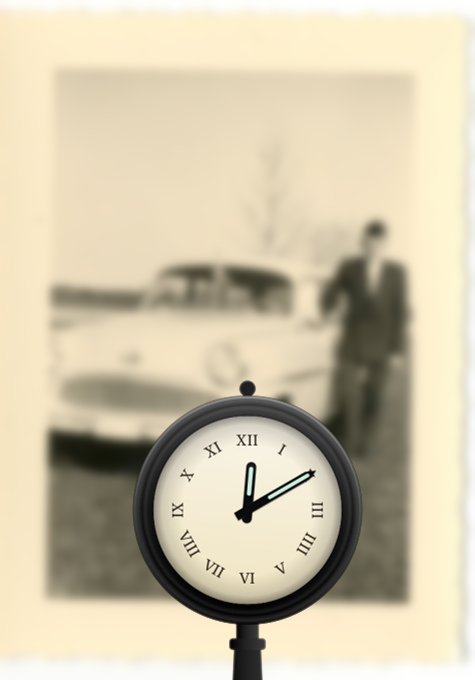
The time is {"hour": 12, "minute": 10}
